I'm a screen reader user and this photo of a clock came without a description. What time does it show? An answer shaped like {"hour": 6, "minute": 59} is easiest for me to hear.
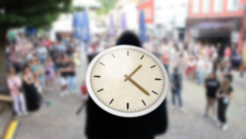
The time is {"hour": 1, "minute": 22}
